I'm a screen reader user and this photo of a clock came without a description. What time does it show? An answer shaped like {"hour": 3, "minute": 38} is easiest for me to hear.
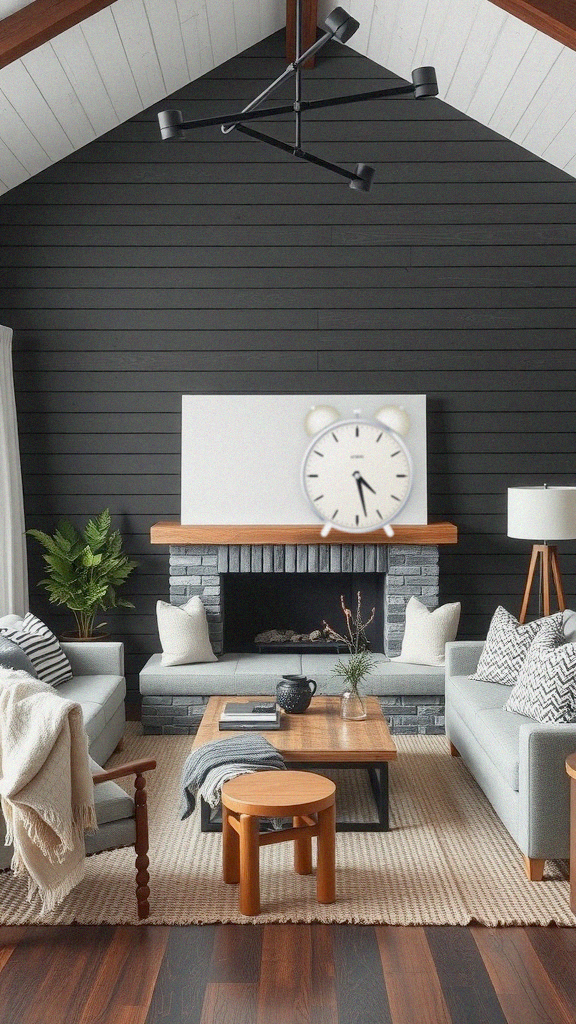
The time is {"hour": 4, "minute": 28}
